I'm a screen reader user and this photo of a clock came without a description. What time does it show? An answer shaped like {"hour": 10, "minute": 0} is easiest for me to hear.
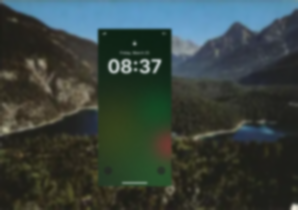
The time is {"hour": 8, "minute": 37}
